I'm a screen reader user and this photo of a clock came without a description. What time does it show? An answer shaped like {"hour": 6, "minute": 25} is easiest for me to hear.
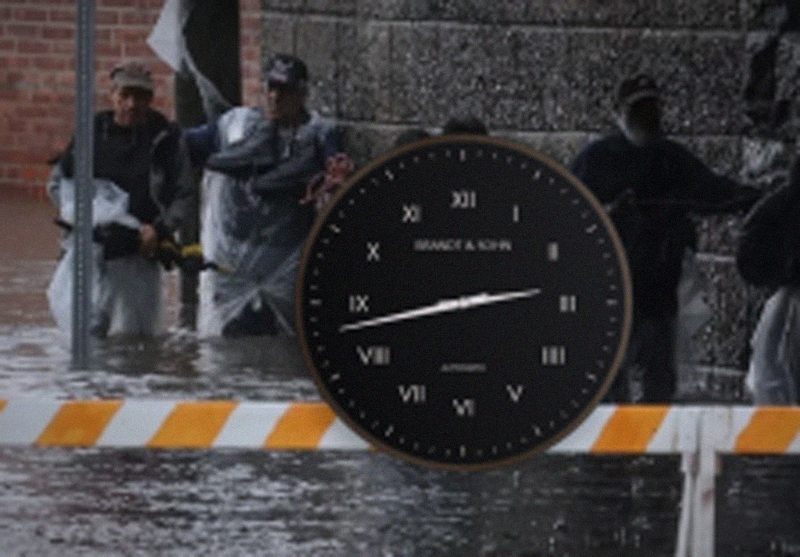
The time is {"hour": 2, "minute": 43}
